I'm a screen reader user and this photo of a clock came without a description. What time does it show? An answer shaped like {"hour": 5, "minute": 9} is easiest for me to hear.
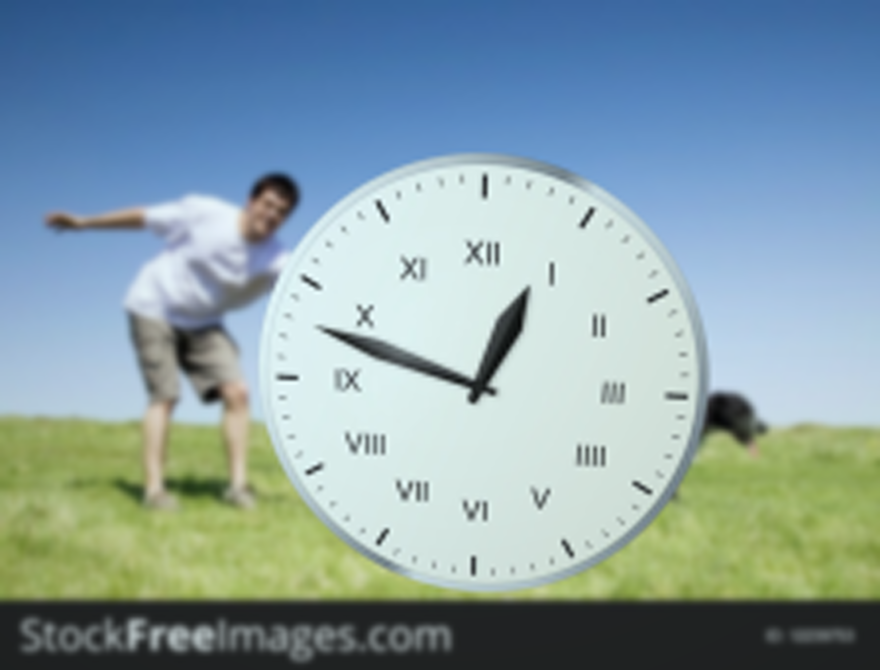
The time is {"hour": 12, "minute": 48}
